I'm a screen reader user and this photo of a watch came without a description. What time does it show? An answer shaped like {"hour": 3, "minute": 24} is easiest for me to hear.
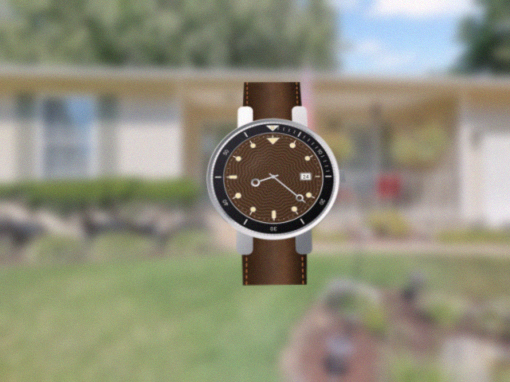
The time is {"hour": 8, "minute": 22}
